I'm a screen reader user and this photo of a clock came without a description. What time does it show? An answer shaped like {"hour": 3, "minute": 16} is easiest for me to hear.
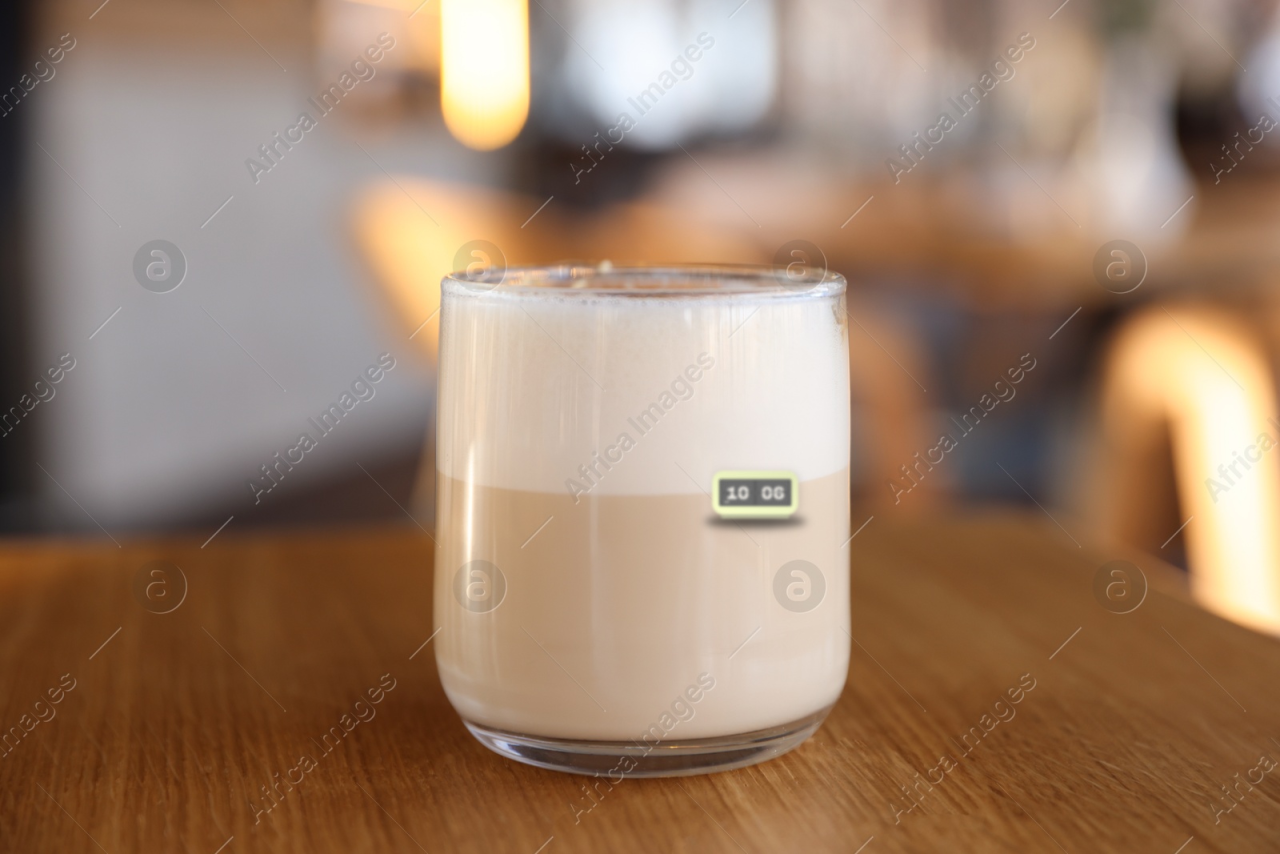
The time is {"hour": 10, "minute": 6}
